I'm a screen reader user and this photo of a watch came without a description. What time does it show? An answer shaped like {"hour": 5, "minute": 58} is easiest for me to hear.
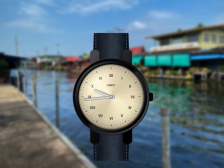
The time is {"hour": 9, "minute": 44}
